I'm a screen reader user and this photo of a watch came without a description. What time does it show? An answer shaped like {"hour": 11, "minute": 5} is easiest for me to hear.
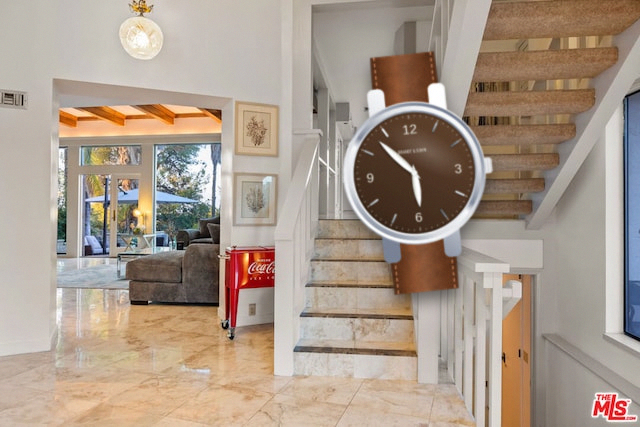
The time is {"hour": 5, "minute": 53}
